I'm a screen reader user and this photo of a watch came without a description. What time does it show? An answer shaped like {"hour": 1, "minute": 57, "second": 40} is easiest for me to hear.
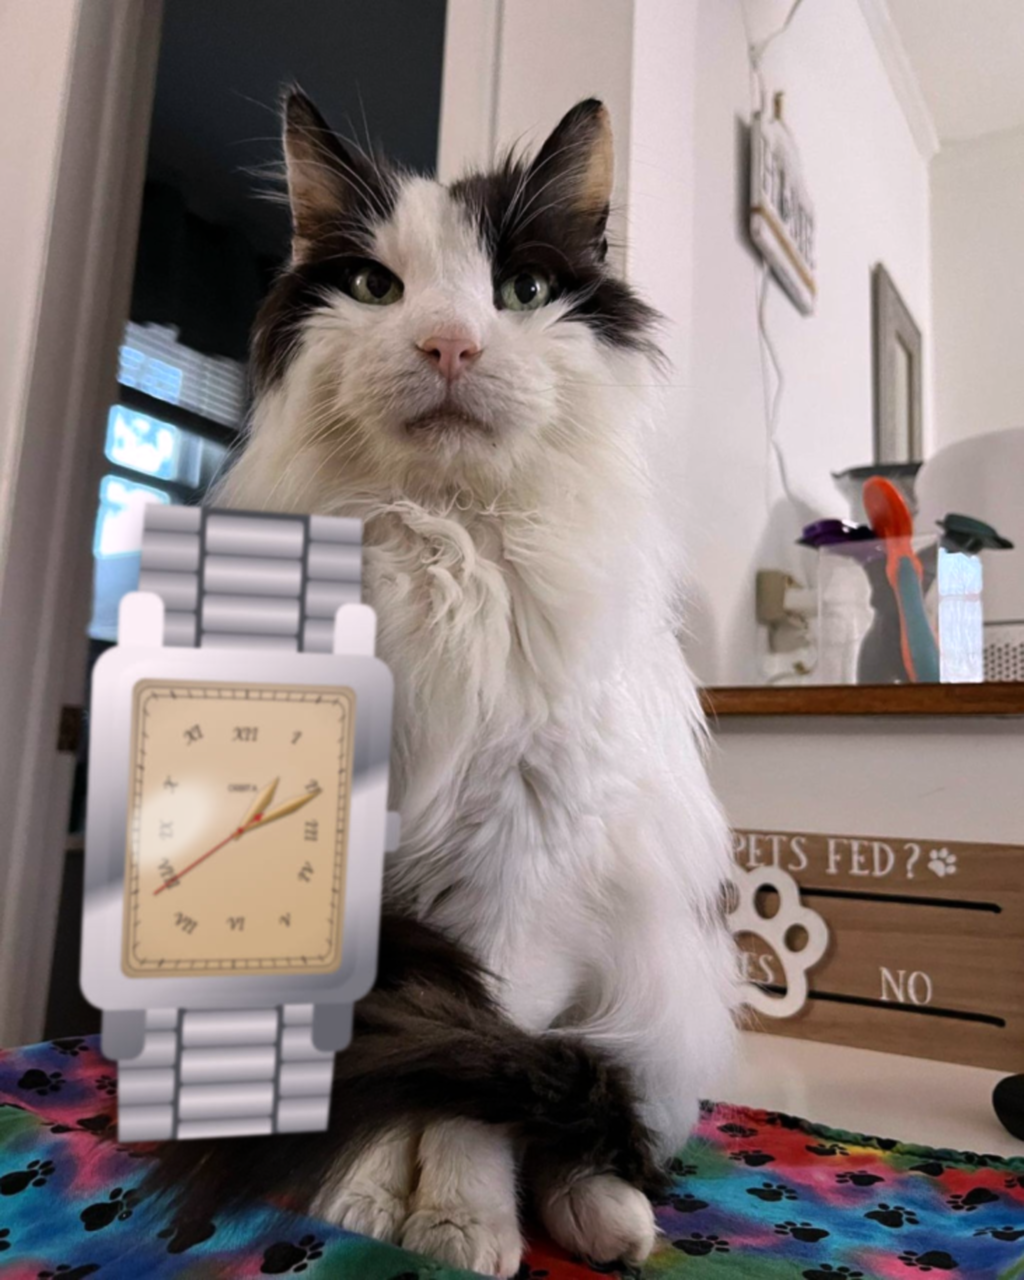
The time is {"hour": 1, "minute": 10, "second": 39}
